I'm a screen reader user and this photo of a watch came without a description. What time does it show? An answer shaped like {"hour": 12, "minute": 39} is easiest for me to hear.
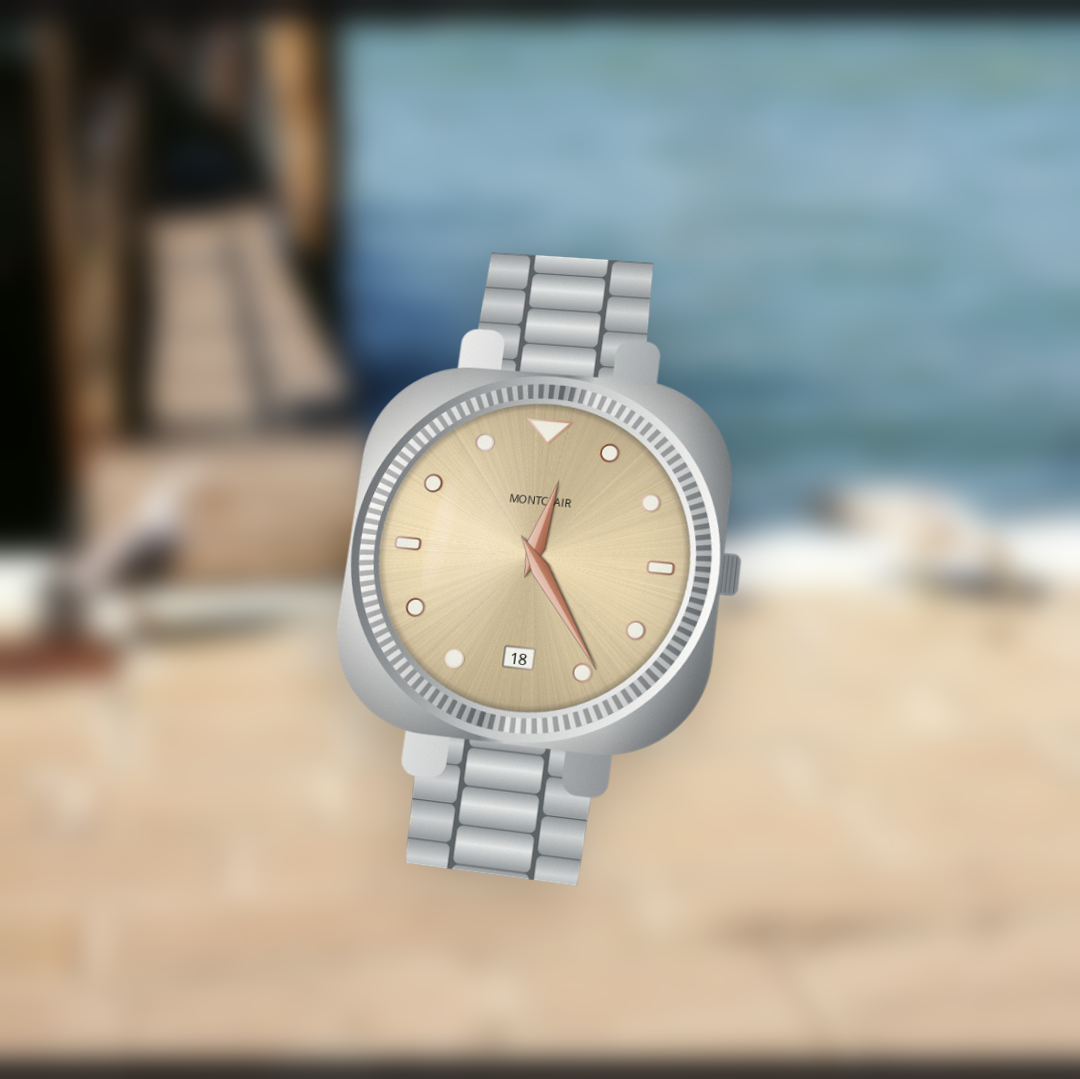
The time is {"hour": 12, "minute": 24}
